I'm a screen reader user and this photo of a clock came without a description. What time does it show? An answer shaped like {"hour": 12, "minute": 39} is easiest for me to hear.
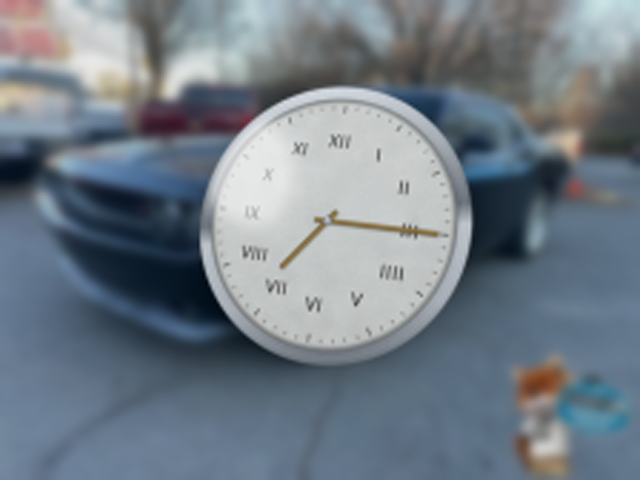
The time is {"hour": 7, "minute": 15}
